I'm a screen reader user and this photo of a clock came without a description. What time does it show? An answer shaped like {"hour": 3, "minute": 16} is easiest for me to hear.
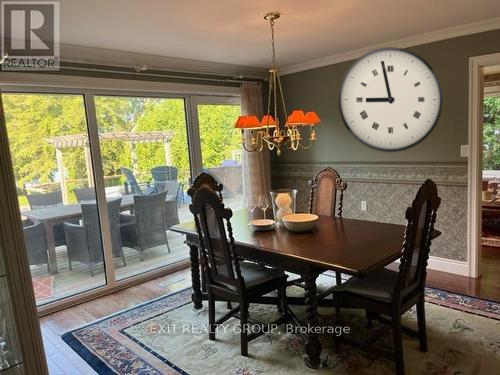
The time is {"hour": 8, "minute": 58}
